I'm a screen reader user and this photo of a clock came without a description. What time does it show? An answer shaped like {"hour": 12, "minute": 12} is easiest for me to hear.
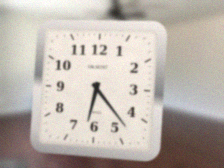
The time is {"hour": 6, "minute": 23}
